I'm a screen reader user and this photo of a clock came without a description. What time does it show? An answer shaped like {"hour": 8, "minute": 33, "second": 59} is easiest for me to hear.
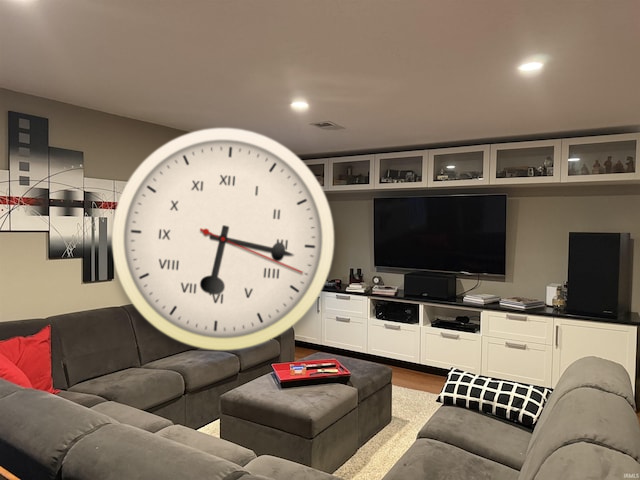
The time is {"hour": 6, "minute": 16, "second": 18}
